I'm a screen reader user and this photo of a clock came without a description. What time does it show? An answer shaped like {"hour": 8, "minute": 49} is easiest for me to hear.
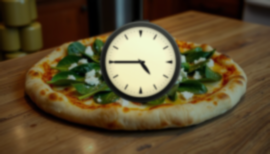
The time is {"hour": 4, "minute": 45}
